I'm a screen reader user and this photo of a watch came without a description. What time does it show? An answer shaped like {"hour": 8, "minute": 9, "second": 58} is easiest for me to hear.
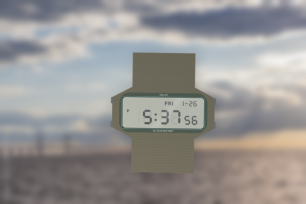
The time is {"hour": 5, "minute": 37, "second": 56}
